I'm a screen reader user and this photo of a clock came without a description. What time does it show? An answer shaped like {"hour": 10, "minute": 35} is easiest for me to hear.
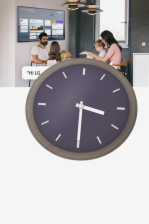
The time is {"hour": 3, "minute": 30}
